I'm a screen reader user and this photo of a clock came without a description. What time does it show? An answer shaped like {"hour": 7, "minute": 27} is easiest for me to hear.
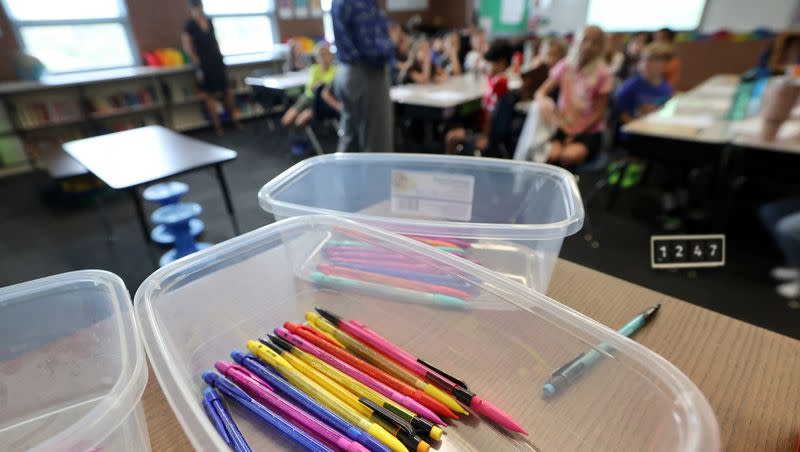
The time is {"hour": 12, "minute": 47}
